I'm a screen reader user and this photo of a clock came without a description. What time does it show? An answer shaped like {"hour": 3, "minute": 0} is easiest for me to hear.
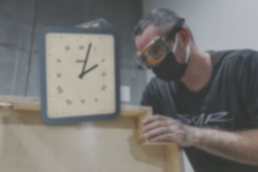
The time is {"hour": 2, "minute": 3}
